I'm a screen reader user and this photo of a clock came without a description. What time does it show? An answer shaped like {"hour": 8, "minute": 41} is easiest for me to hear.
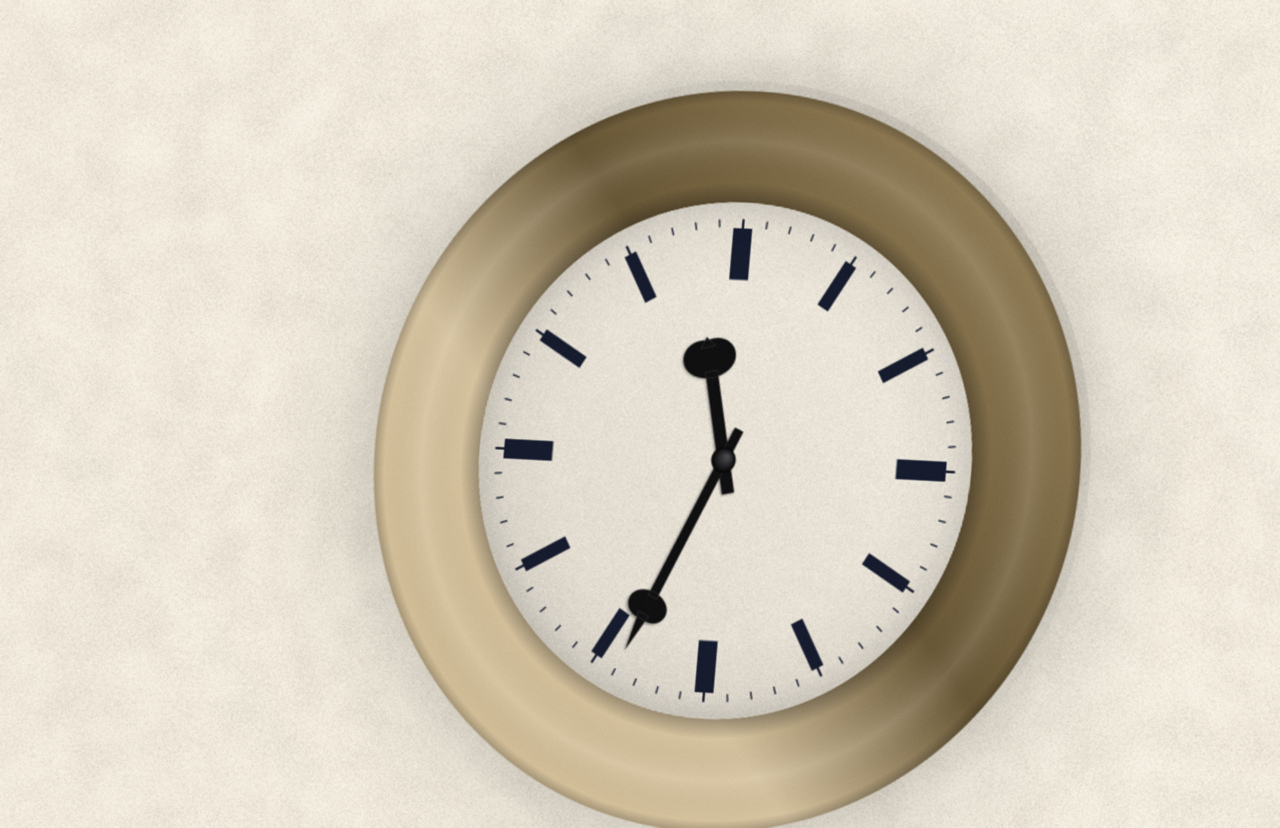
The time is {"hour": 11, "minute": 34}
